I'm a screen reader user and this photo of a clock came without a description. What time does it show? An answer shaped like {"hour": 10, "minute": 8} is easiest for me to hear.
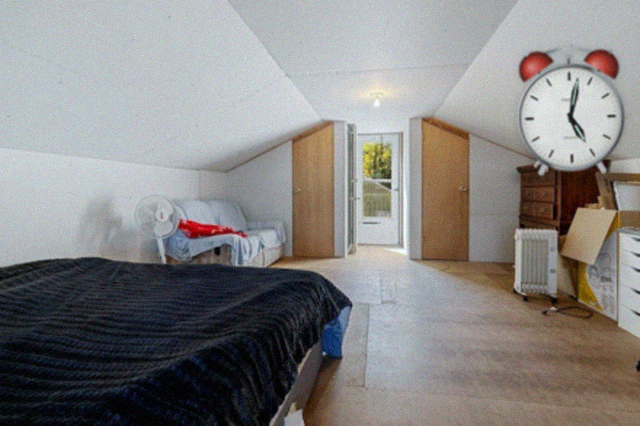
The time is {"hour": 5, "minute": 2}
